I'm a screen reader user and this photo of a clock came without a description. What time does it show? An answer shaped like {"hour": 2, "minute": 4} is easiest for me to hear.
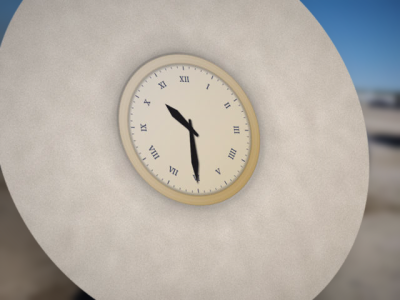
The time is {"hour": 10, "minute": 30}
